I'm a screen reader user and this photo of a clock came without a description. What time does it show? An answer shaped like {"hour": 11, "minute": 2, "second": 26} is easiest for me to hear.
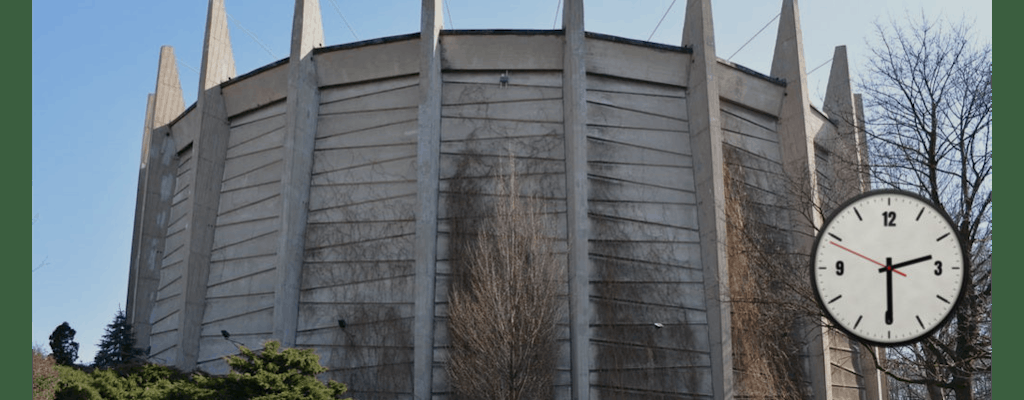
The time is {"hour": 2, "minute": 29, "second": 49}
